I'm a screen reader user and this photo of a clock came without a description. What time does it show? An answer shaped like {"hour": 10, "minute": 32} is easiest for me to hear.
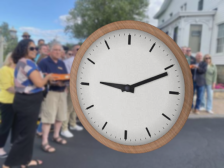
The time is {"hour": 9, "minute": 11}
